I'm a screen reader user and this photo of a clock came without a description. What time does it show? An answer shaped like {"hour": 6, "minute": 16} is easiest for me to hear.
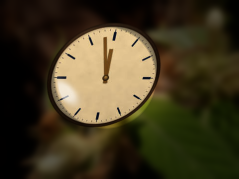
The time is {"hour": 11, "minute": 58}
